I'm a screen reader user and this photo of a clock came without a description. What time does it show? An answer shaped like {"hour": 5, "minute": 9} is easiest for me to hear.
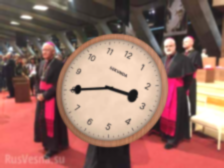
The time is {"hour": 2, "minute": 40}
